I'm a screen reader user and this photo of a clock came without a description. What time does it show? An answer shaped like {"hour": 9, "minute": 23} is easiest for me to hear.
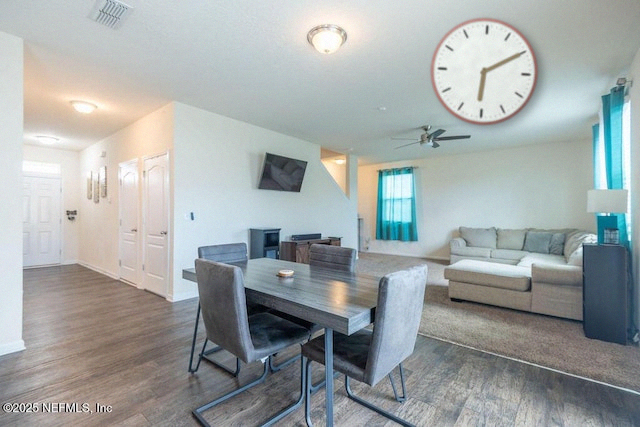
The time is {"hour": 6, "minute": 10}
